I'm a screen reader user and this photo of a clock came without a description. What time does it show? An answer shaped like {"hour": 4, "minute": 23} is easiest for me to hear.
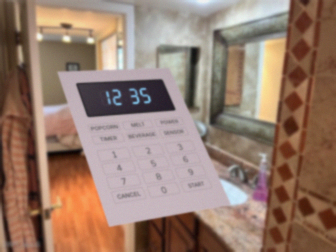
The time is {"hour": 12, "minute": 35}
